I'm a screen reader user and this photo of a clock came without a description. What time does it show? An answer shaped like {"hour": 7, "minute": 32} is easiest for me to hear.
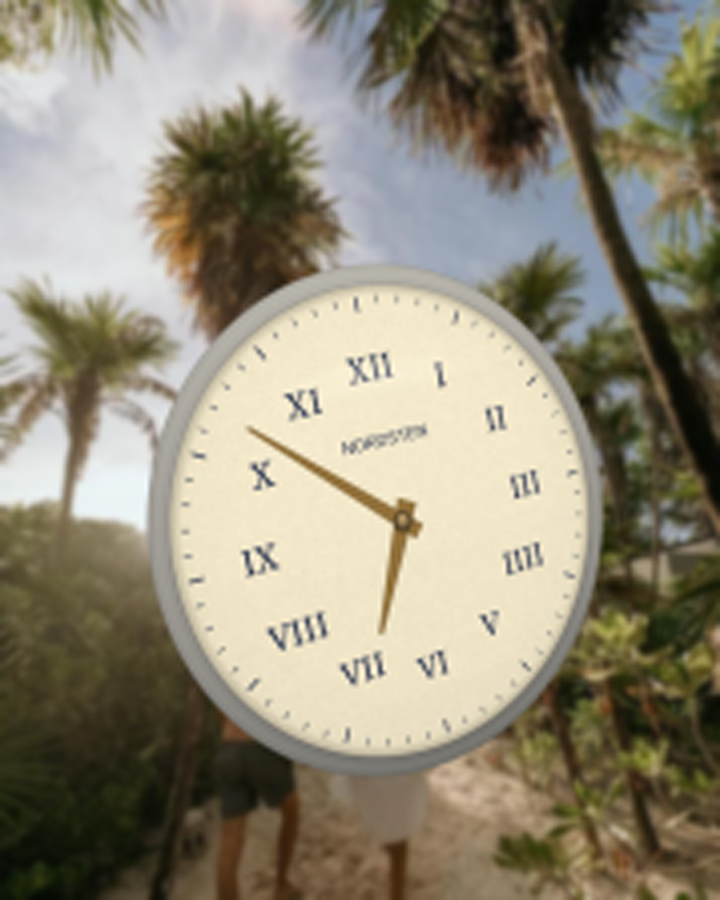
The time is {"hour": 6, "minute": 52}
